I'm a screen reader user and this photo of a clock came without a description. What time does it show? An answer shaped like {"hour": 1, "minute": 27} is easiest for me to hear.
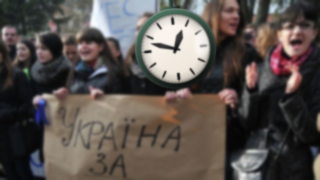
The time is {"hour": 12, "minute": 48}
